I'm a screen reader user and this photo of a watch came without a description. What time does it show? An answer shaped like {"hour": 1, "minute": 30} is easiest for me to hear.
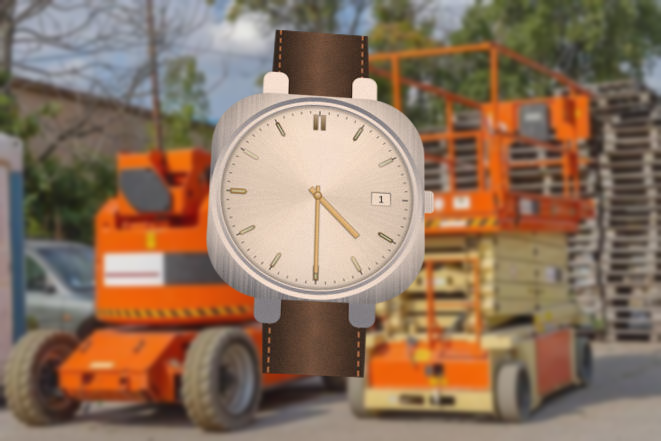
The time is {"hour": 4, "minute": 30}
